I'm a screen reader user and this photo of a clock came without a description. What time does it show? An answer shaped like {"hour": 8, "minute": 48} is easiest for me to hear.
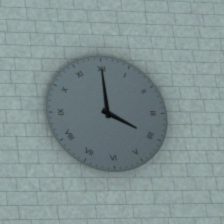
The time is {"hour": 4, "minute": 0}
